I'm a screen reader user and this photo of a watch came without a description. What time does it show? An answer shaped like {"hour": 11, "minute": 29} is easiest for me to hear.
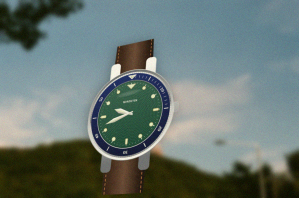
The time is {"hour": 9, "minute": 42}
